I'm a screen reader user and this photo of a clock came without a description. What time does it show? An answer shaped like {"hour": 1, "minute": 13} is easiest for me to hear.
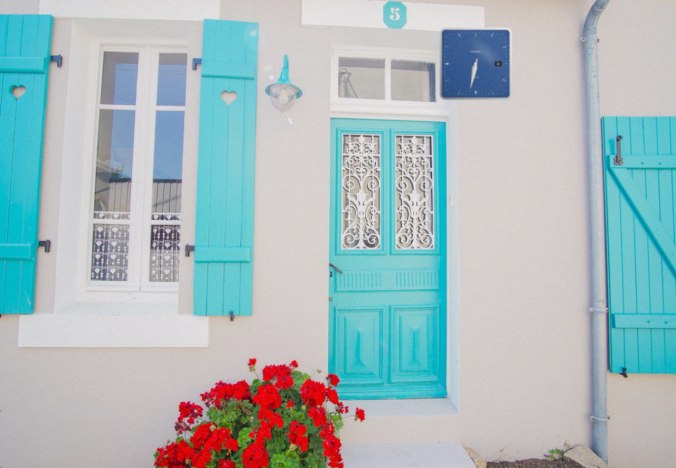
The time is {"hour": 6, "minute": 32}
